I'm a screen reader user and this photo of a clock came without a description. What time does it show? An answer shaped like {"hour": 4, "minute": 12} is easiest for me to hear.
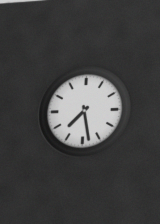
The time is {"hour": 7, "minute": 28}
